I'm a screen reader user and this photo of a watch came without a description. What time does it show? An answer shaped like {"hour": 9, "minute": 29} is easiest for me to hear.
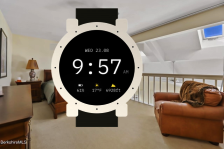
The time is {"hour": 9, "minute": 57}
